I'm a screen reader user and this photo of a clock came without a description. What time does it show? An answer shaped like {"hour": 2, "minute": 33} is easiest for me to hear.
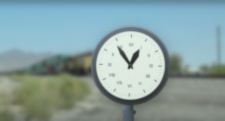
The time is {"hour": 12, "minute": 54}
